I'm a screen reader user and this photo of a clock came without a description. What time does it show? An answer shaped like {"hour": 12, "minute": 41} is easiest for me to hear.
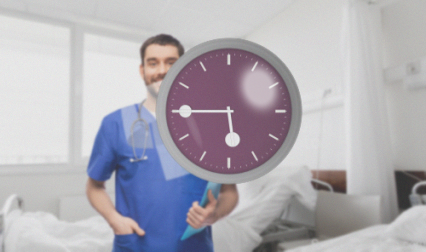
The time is {"hour": 5, "minute": 45}
